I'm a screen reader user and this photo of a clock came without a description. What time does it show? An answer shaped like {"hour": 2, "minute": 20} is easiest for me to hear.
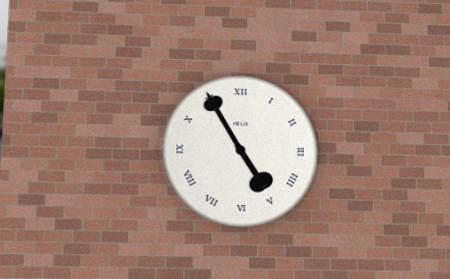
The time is {"hour": 4, "minute": 55}
